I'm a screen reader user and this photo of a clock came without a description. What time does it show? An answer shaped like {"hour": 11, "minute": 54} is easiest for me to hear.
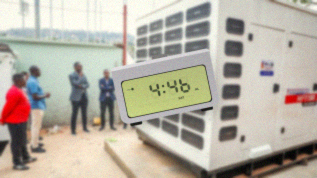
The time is {"hour": 4, "minute": 46}
